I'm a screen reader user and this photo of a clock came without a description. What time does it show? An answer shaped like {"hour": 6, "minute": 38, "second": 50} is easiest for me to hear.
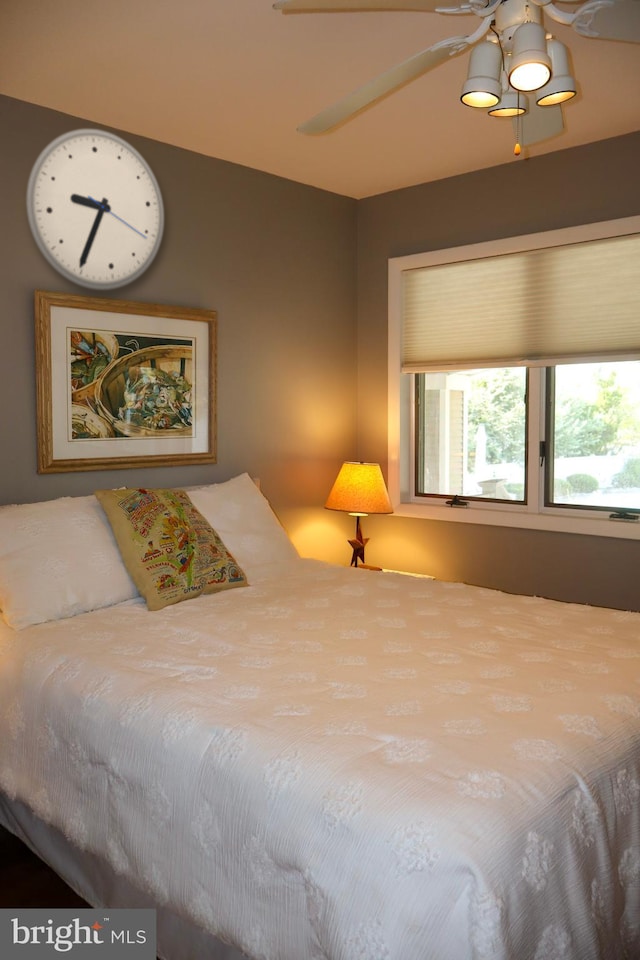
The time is {"hour": 9, "minute": 35, "second": 21}
